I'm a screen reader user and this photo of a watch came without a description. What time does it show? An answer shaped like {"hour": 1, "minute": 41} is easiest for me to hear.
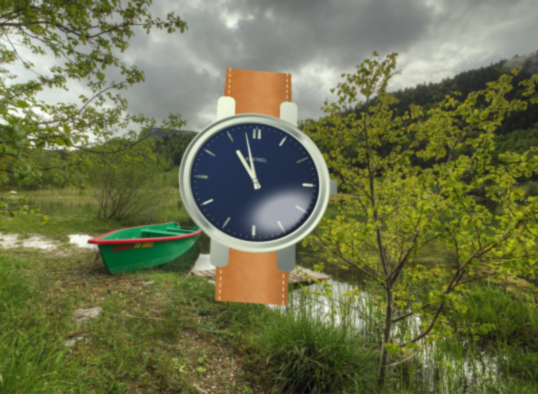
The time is {"hour": 10, "minute": 58}
